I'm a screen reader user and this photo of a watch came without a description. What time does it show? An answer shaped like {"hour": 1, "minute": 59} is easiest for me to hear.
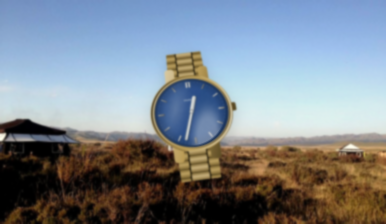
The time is {"hour": 12, "minute": 33}
